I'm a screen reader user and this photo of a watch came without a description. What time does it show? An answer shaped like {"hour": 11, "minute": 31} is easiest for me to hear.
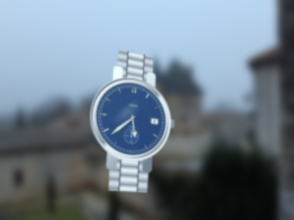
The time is {"hour": 5, "minute": 38}
